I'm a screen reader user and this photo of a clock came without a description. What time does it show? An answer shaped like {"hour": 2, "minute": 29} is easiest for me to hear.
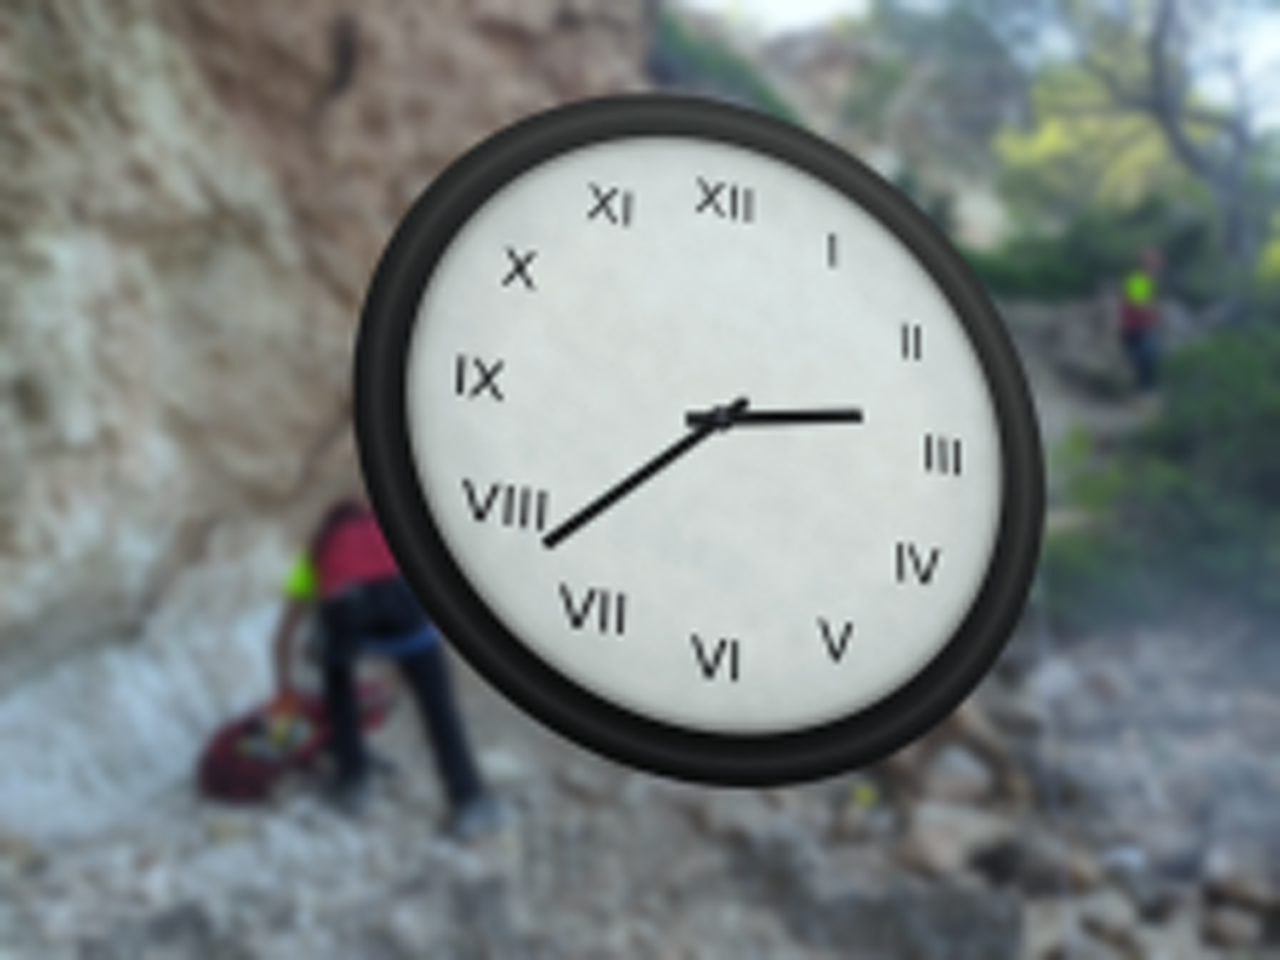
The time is {"hour": 2, "minute": 38}
